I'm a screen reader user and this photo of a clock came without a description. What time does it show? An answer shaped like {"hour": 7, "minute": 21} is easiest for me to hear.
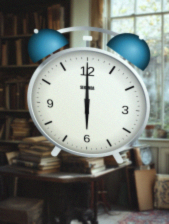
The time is {"hour": 6, "minute": 0}
